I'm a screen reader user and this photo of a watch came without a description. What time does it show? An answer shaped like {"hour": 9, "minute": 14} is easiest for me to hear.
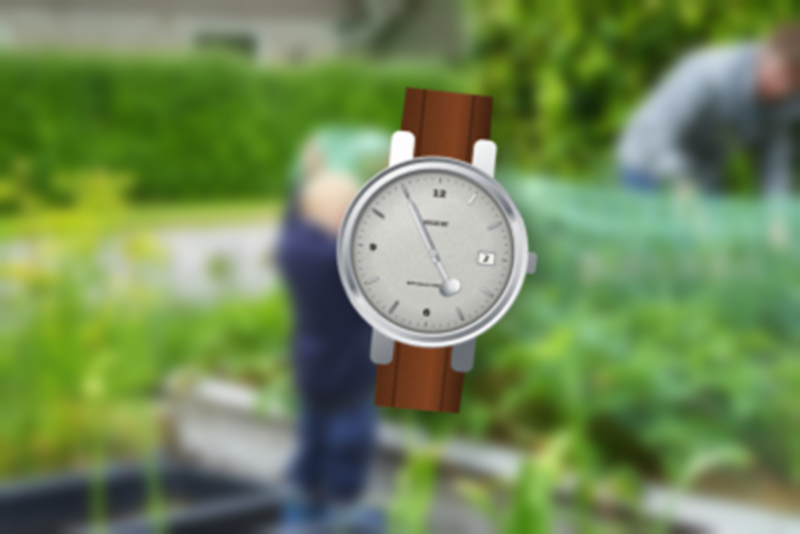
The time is {"hour": 4, "minute": 55}
